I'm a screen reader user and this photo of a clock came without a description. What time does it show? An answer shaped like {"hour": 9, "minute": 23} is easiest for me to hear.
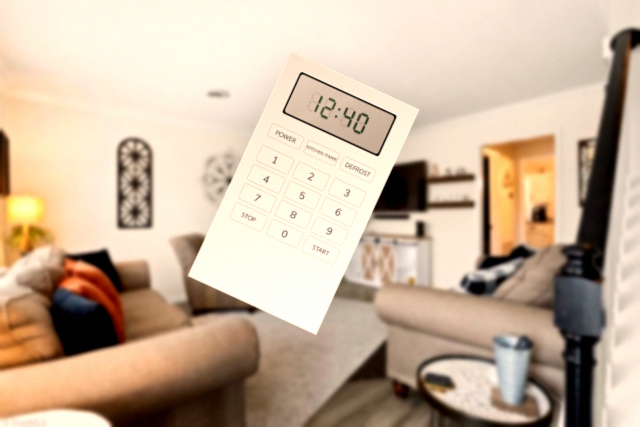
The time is {"hour": 12, "minute": 40}
